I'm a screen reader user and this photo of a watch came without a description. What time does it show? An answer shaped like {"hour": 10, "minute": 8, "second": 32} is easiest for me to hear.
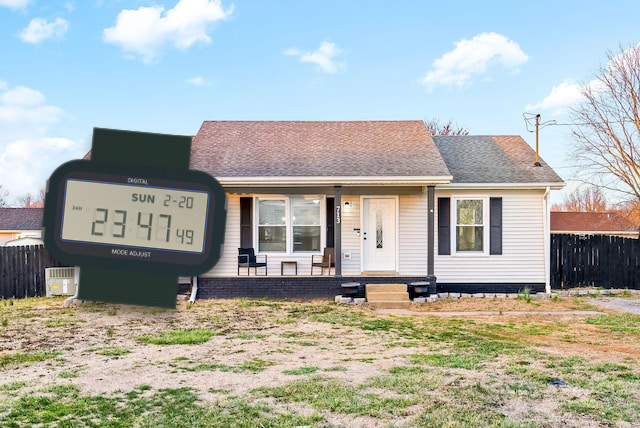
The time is {"hour": 23, "minute": 47, "second": 49}
